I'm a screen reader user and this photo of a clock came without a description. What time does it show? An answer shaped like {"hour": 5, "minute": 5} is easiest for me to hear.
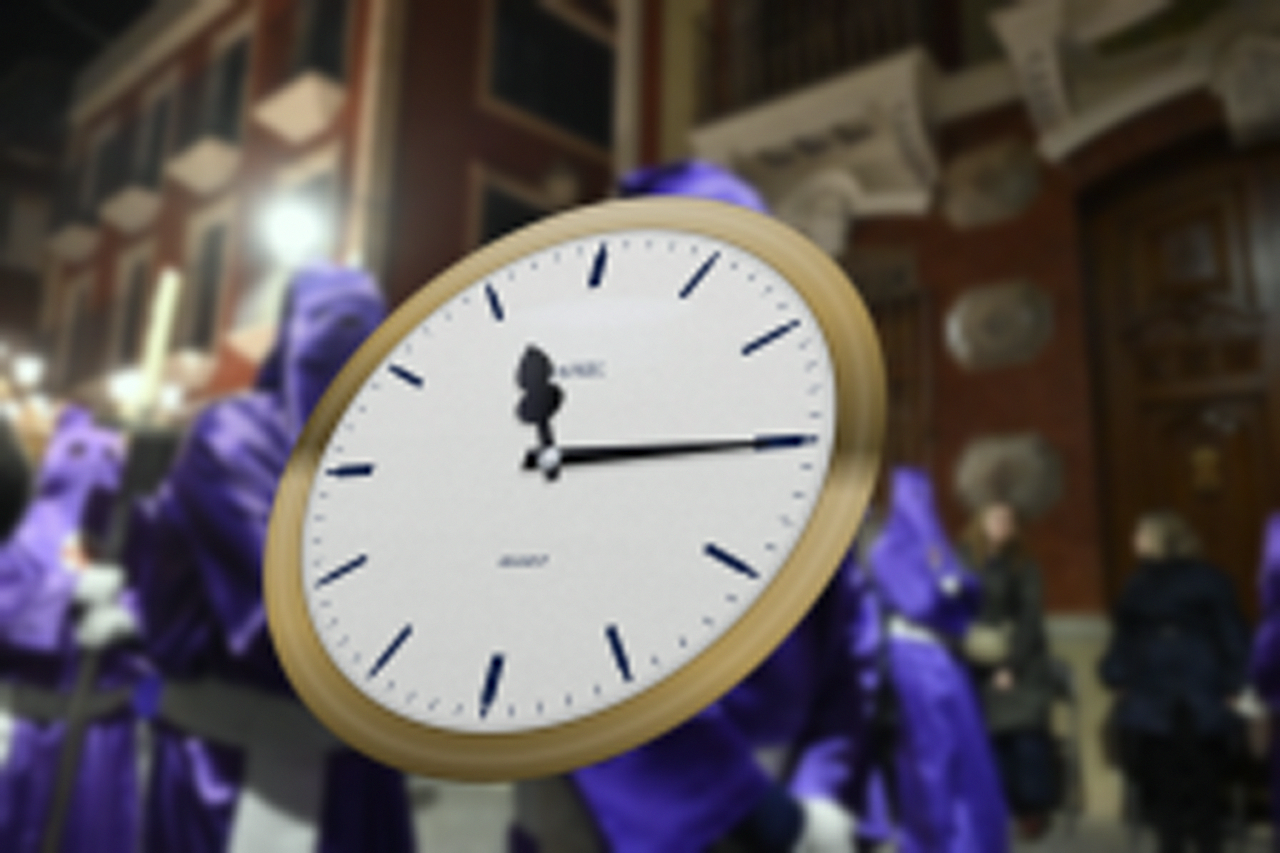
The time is {"hour": 11, "minute": 15}
